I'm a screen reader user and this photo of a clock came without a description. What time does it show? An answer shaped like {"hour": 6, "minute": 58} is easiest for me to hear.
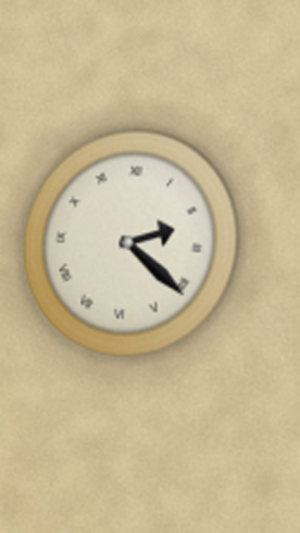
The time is {"hour": 2, "minute": 21}
